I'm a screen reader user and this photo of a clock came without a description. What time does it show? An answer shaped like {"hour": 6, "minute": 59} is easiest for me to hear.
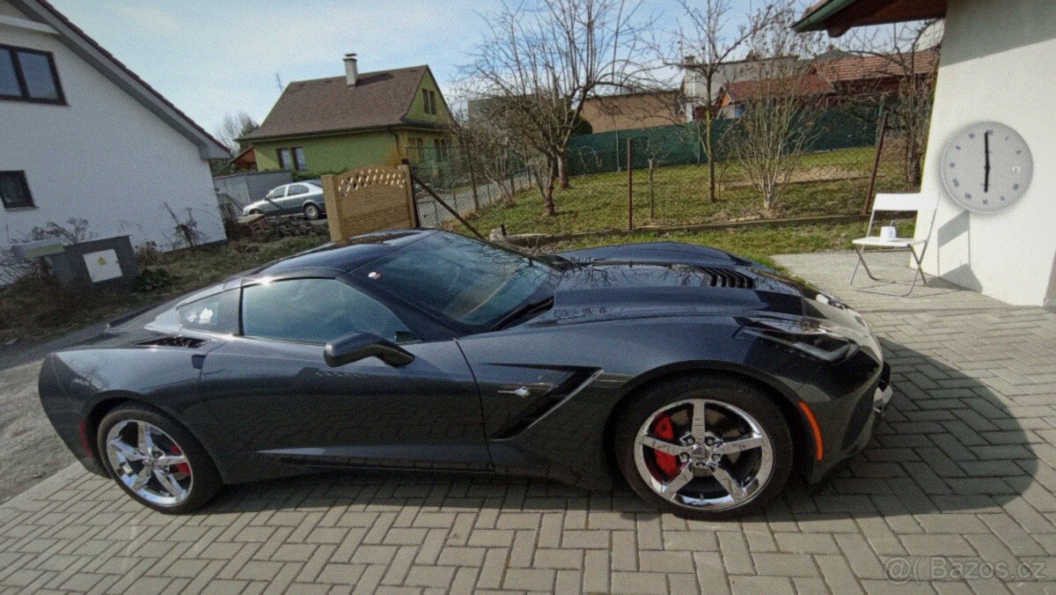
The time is {"hour": 5, "minute": 59}
